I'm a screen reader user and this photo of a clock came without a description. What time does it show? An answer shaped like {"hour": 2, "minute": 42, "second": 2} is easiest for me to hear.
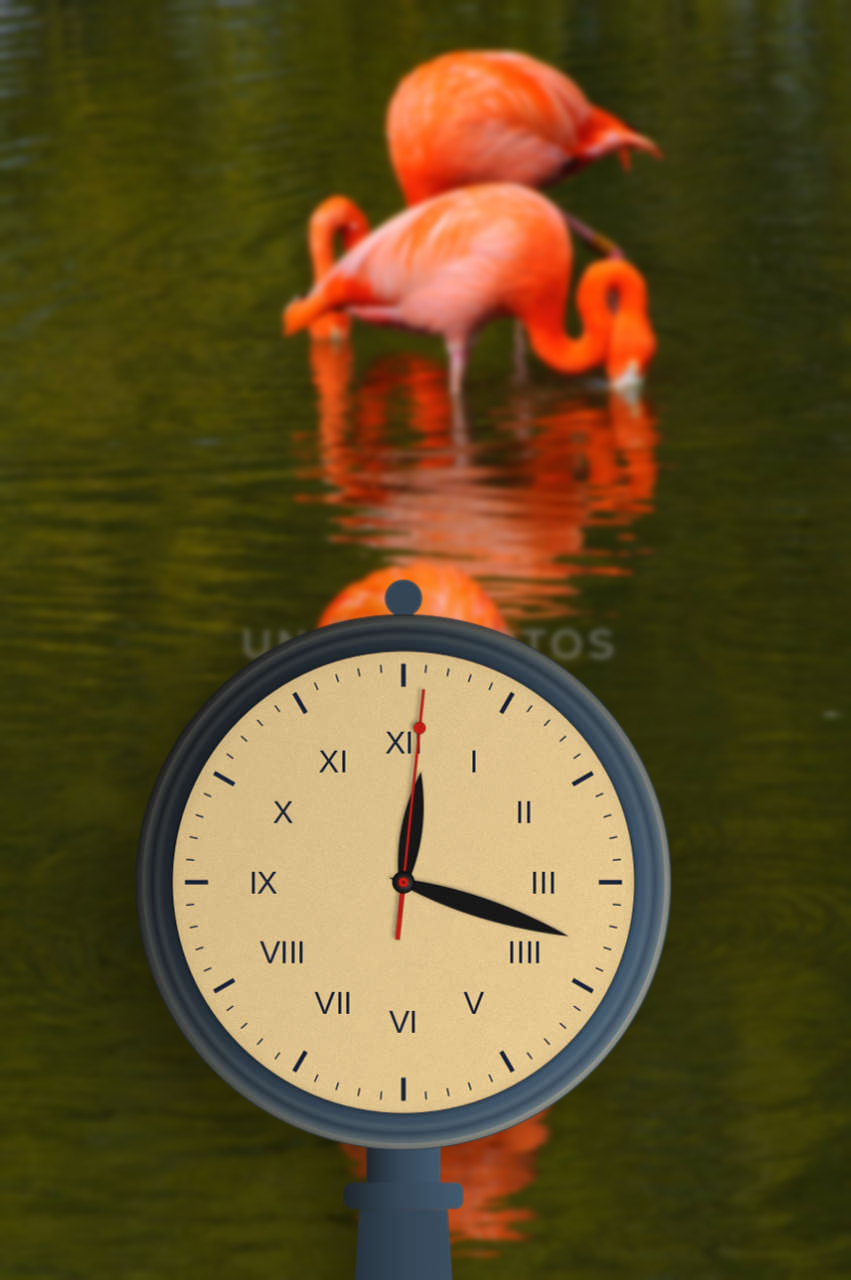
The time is {"hour": 12, "minute": 18, "second": 1}
